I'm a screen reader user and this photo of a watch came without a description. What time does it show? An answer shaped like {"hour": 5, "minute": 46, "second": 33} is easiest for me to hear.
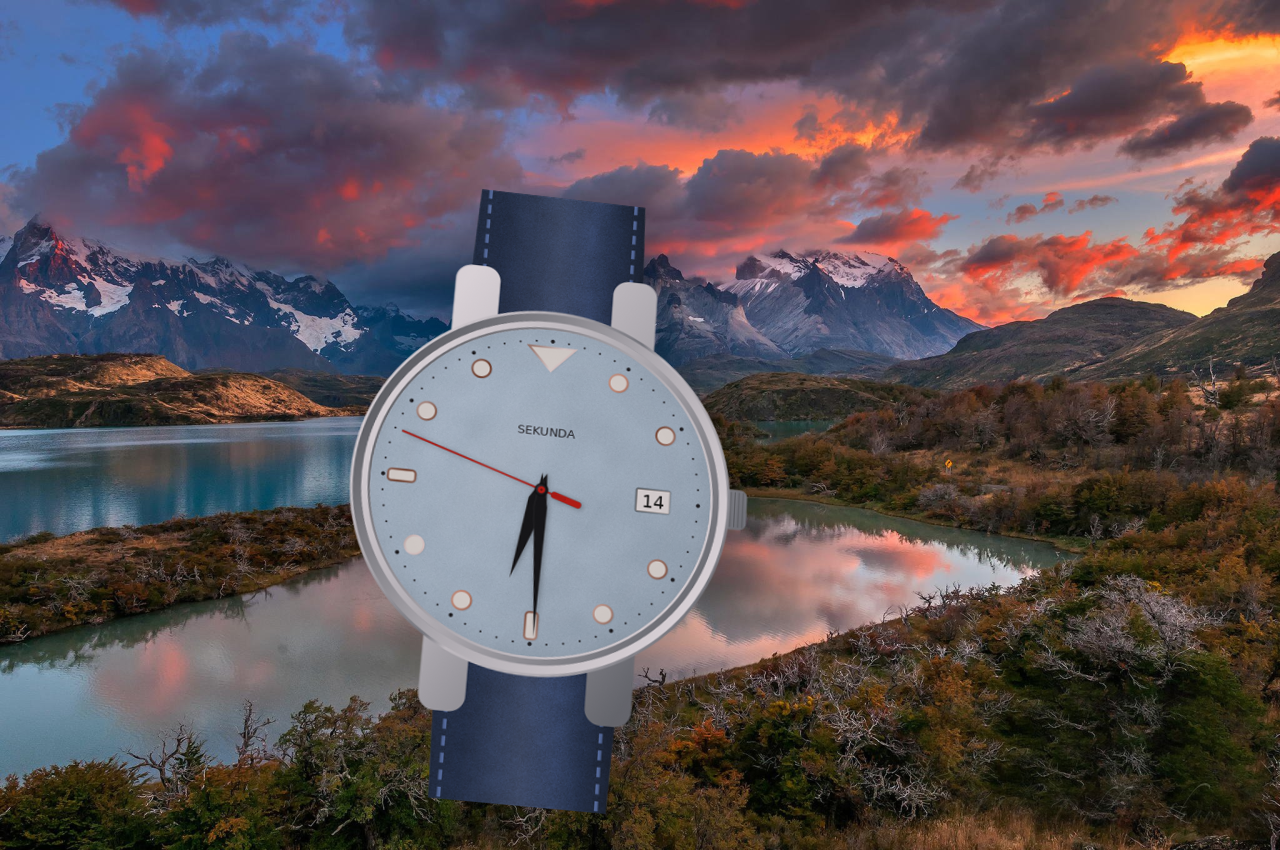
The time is {"hour": 6, "minute": 29, "second": 48}
